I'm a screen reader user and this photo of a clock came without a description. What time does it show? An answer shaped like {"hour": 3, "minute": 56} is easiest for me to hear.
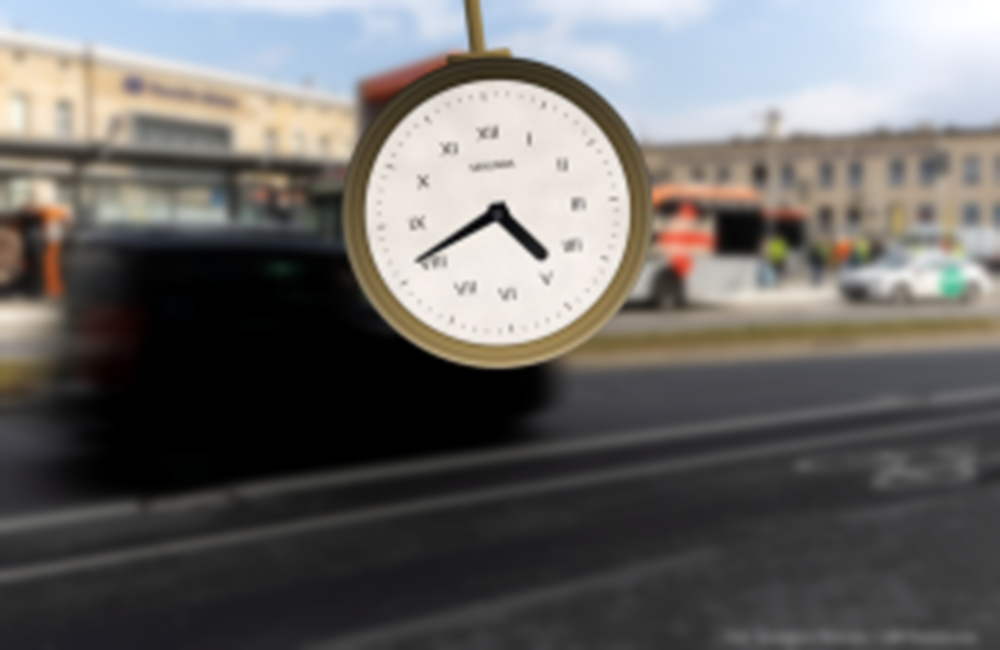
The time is {"hour": 4, "minute": 41}
